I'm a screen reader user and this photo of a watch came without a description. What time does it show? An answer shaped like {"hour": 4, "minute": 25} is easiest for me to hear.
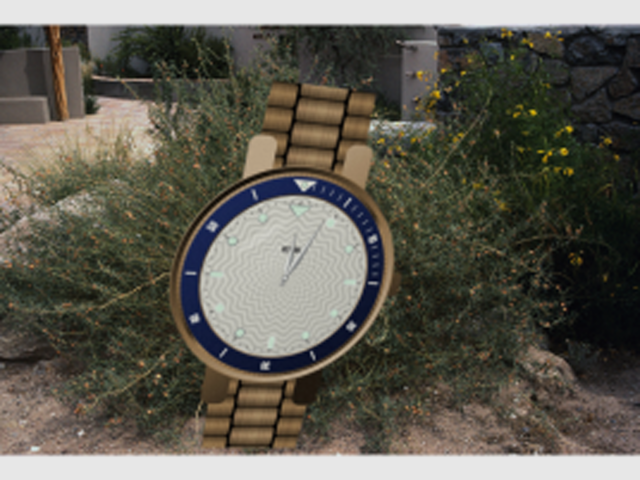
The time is {"hour": 12, "minute": 4}
